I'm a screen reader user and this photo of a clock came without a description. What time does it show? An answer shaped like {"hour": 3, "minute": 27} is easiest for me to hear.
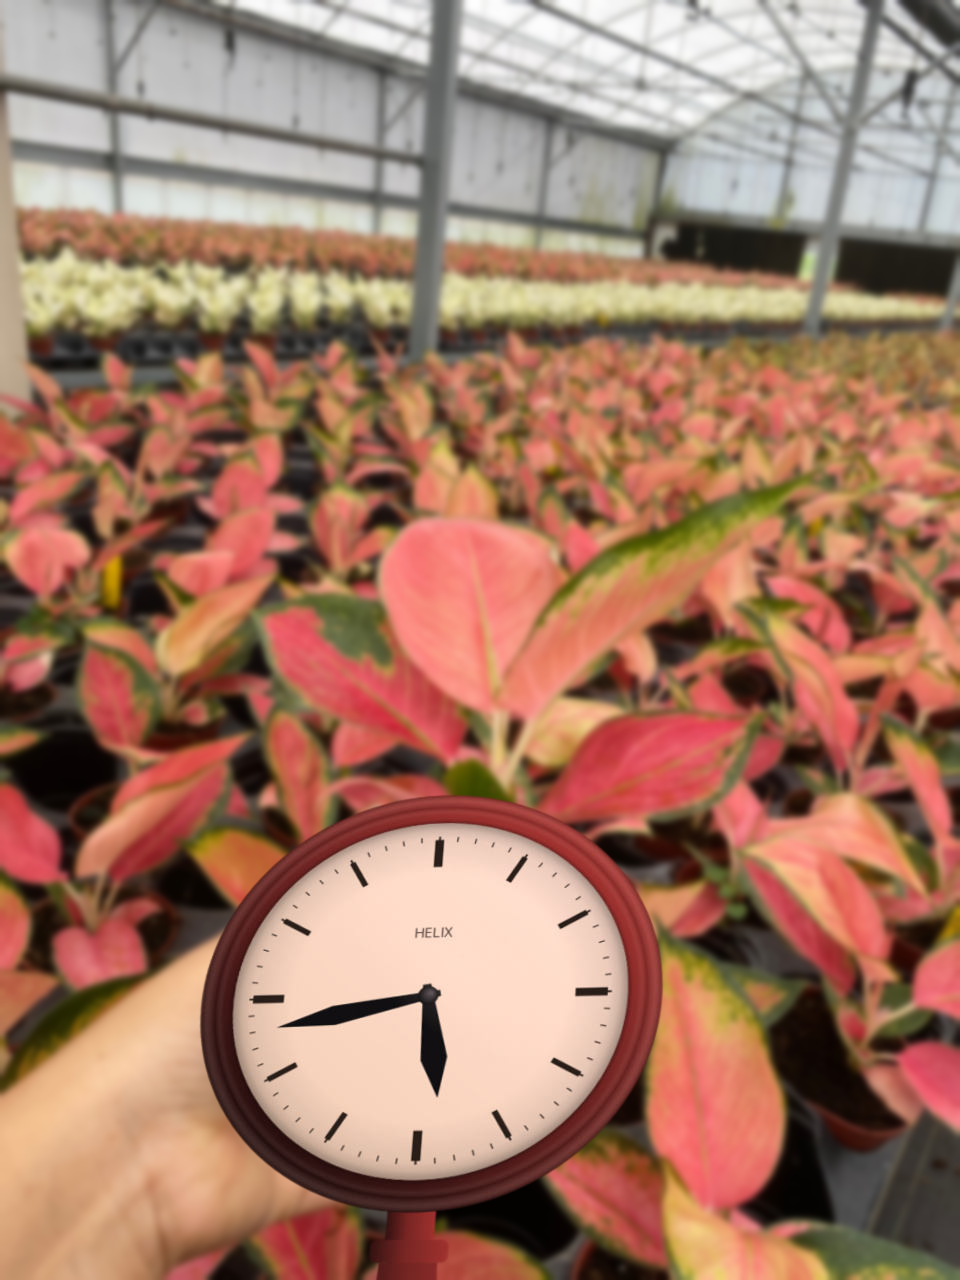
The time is {"hour": 5, "minute": 43}
